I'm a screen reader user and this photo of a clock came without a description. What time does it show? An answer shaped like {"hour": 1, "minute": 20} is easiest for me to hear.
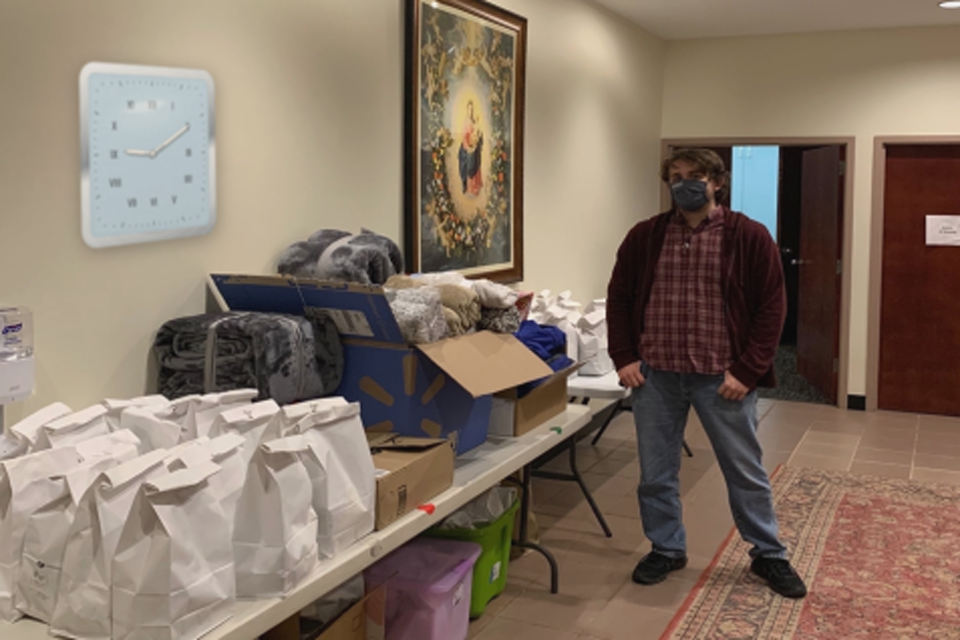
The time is {"hour": 9, "minute": 10}
